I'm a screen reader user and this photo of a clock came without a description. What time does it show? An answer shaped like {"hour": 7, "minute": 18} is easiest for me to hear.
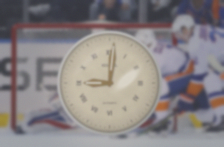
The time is {"hour": 9, "minute": 1}
